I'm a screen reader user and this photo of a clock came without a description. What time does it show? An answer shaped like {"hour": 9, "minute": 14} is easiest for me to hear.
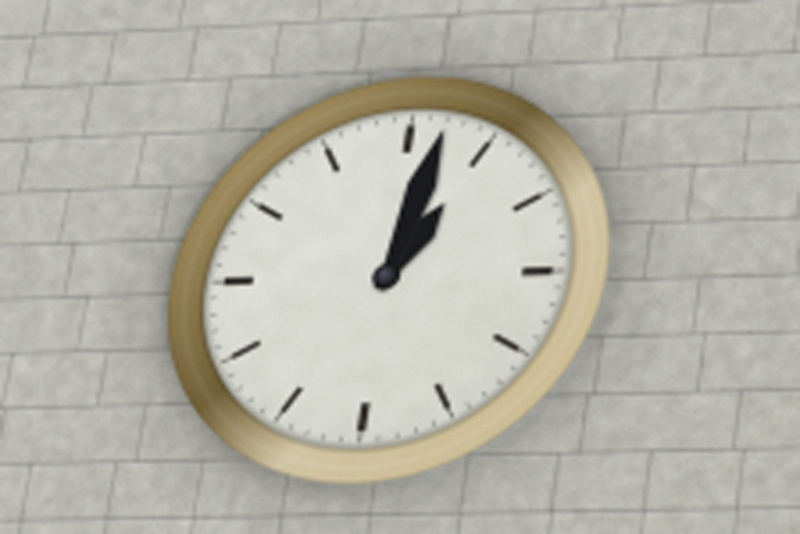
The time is {"hour": 1, "minute": 2}
